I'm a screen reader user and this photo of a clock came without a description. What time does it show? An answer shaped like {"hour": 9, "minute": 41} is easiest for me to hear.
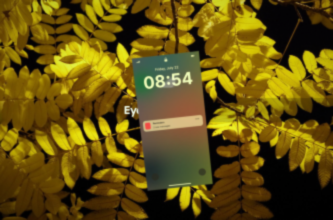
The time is {"hour": 8, "minute": 54}
